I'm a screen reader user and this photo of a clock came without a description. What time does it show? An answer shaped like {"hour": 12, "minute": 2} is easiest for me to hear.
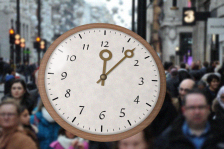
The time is {"hour": 12, "minute": 7}
